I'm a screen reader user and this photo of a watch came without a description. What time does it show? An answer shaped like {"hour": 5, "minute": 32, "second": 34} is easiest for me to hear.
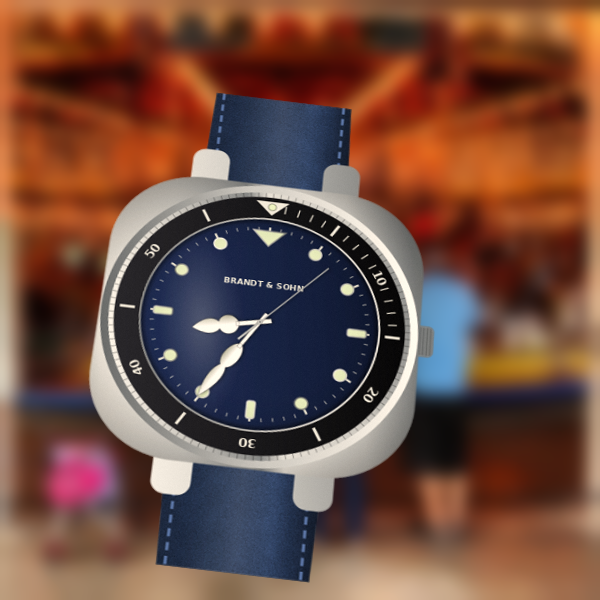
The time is {"hour": 8, "minute": 35, "second": 7}
